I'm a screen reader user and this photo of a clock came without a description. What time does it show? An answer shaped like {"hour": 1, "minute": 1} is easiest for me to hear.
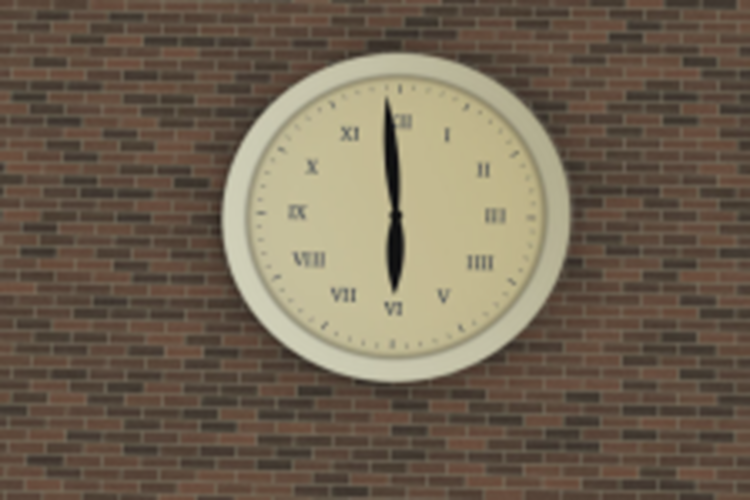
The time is {"hour": 5, "minute": 59}
